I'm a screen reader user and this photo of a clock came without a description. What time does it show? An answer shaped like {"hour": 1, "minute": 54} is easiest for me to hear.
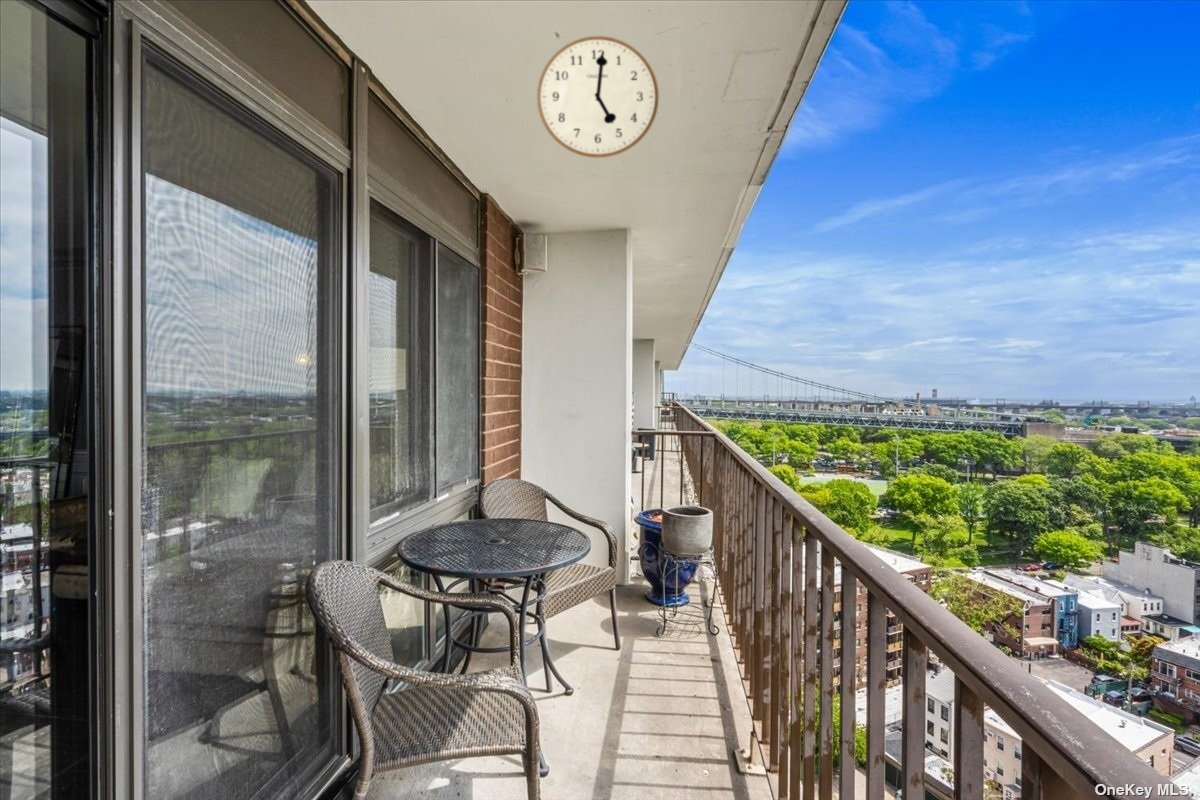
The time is {"hour": 5, "minute": 1}
